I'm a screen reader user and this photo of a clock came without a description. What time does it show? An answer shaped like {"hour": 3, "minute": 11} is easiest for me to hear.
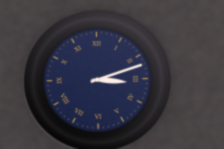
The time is {"hour": 3, "minute": 12}
